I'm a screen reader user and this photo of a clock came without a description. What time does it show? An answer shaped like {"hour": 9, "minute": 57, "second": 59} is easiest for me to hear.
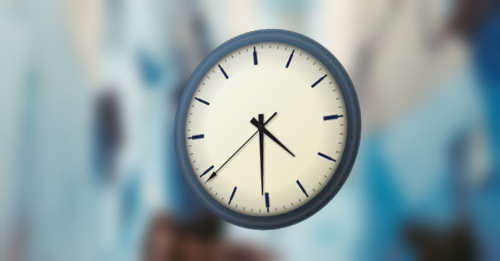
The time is {"hour": 4, "minute": 30, "second": 39}
